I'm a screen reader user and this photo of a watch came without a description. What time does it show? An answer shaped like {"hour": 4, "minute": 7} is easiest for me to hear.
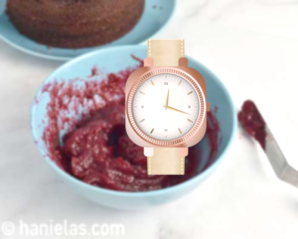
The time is {"hour": 12, "minute": 18}
